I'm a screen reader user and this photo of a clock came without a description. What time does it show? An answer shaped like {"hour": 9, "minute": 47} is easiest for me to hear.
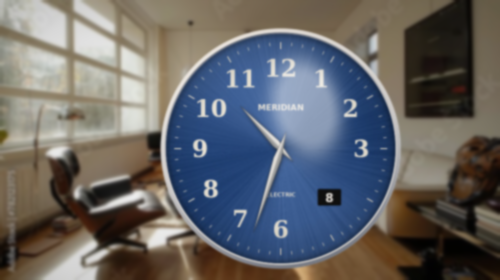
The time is {"hour": 10, "minute": 33}
